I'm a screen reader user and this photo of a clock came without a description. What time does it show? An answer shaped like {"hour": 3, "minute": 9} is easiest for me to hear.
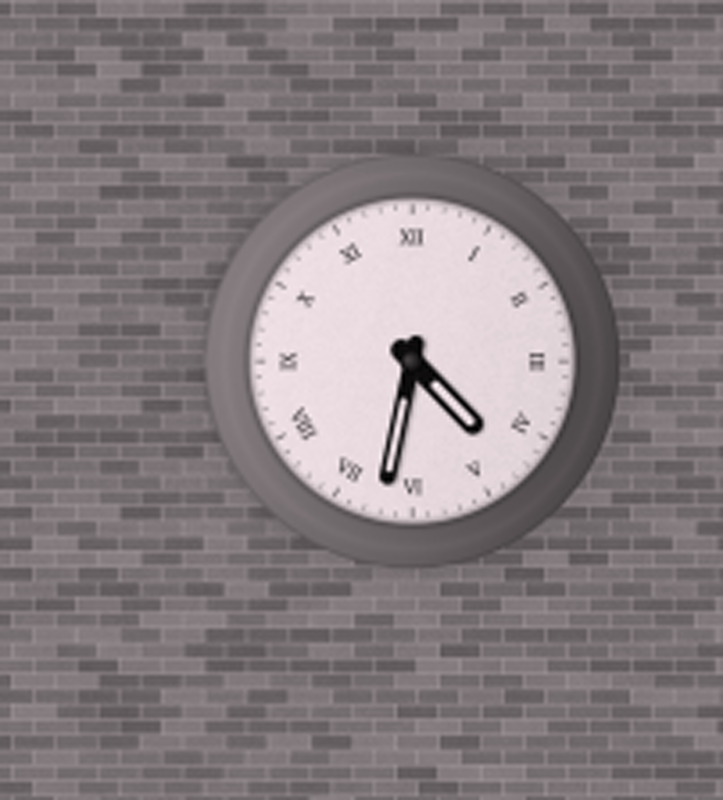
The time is {"hour": 4, "minute": 32}
